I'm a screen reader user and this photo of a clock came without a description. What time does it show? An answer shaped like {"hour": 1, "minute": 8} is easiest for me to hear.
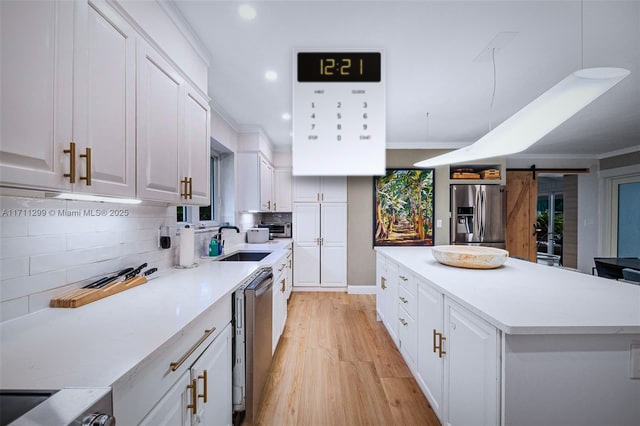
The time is {"hour": 12, "minute": 21}
